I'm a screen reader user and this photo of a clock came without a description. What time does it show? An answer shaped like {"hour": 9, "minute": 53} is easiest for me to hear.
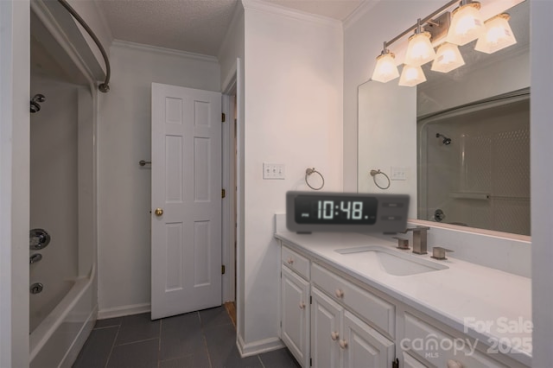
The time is {"hour": 10, "minute": 48}
